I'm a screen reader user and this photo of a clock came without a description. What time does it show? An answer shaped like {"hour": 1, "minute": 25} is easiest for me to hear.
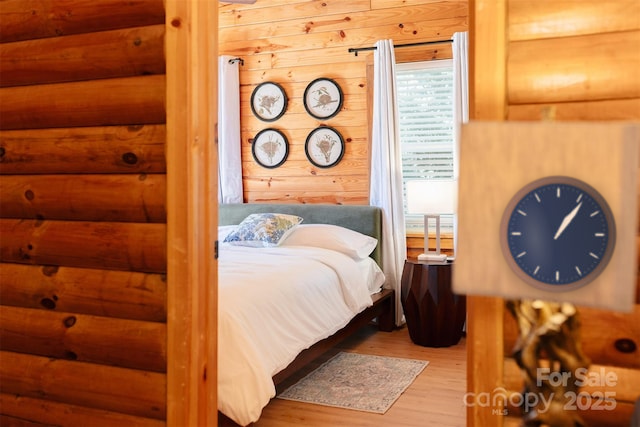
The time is {"hour": 1, "minute": 6}
